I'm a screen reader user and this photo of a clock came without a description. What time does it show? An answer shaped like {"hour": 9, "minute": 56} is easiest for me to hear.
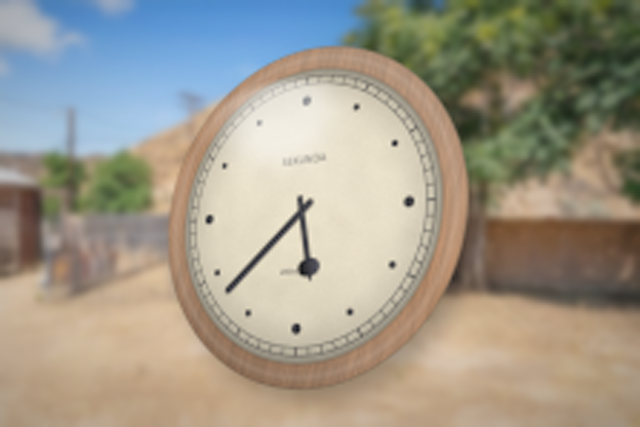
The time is {"hour": 5, "minute": 38}
